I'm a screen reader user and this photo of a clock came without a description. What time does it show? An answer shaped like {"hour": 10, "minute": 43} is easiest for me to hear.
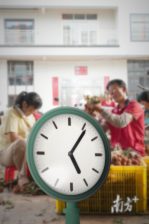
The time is {"hour": 5, "minute": 6}
